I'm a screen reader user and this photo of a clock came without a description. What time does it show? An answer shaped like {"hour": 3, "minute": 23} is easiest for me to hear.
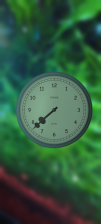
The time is {"hour": 7, "minute": 38}
